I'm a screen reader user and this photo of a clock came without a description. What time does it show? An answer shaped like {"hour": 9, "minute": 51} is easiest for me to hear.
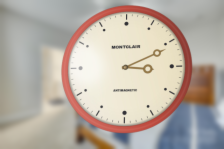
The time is {"hour": 3, "minute": 11}
